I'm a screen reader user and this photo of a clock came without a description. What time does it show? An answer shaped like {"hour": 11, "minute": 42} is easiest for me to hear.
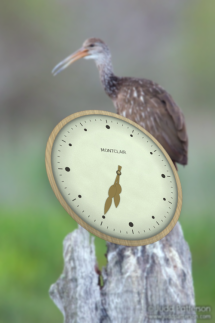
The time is {"hour": 6, "minute": 35}
